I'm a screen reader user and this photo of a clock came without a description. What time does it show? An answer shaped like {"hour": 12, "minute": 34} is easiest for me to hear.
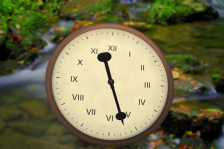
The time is {"hour": 11, "minute": 27}
